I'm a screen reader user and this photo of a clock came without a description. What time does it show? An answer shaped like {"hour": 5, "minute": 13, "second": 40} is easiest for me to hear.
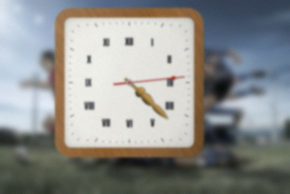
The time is {"hour": 4, "minute": 22, "second": 14}
